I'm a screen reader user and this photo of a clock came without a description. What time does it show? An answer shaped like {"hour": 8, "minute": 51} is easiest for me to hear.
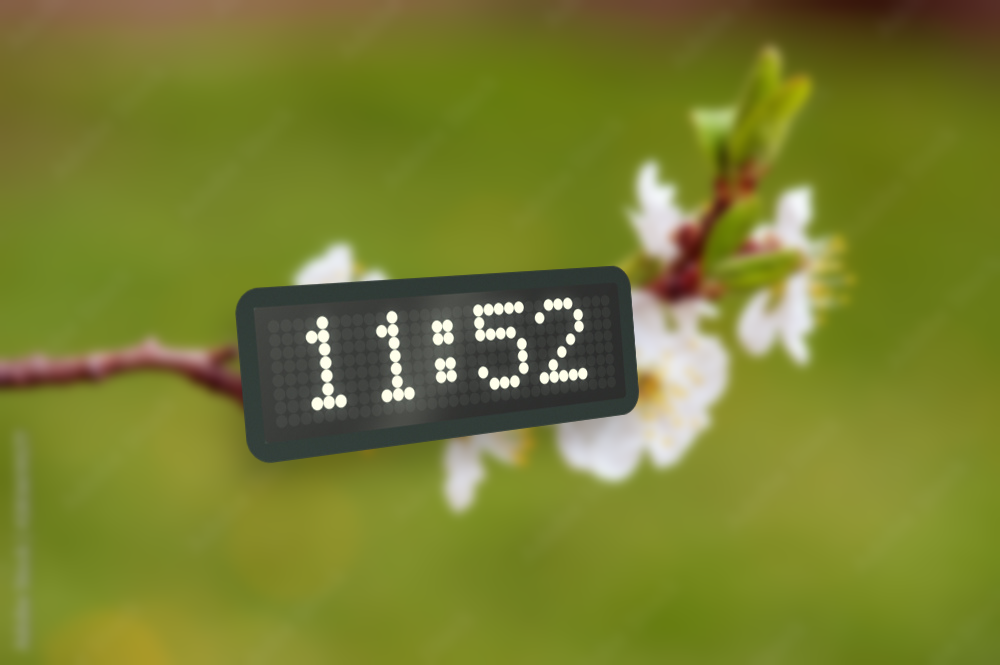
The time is {"hour": 11, "minute": 52}
